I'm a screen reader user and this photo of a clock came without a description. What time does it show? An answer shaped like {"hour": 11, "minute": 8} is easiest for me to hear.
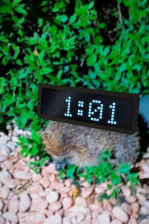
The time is {"hour": 1, "minute": 1}
